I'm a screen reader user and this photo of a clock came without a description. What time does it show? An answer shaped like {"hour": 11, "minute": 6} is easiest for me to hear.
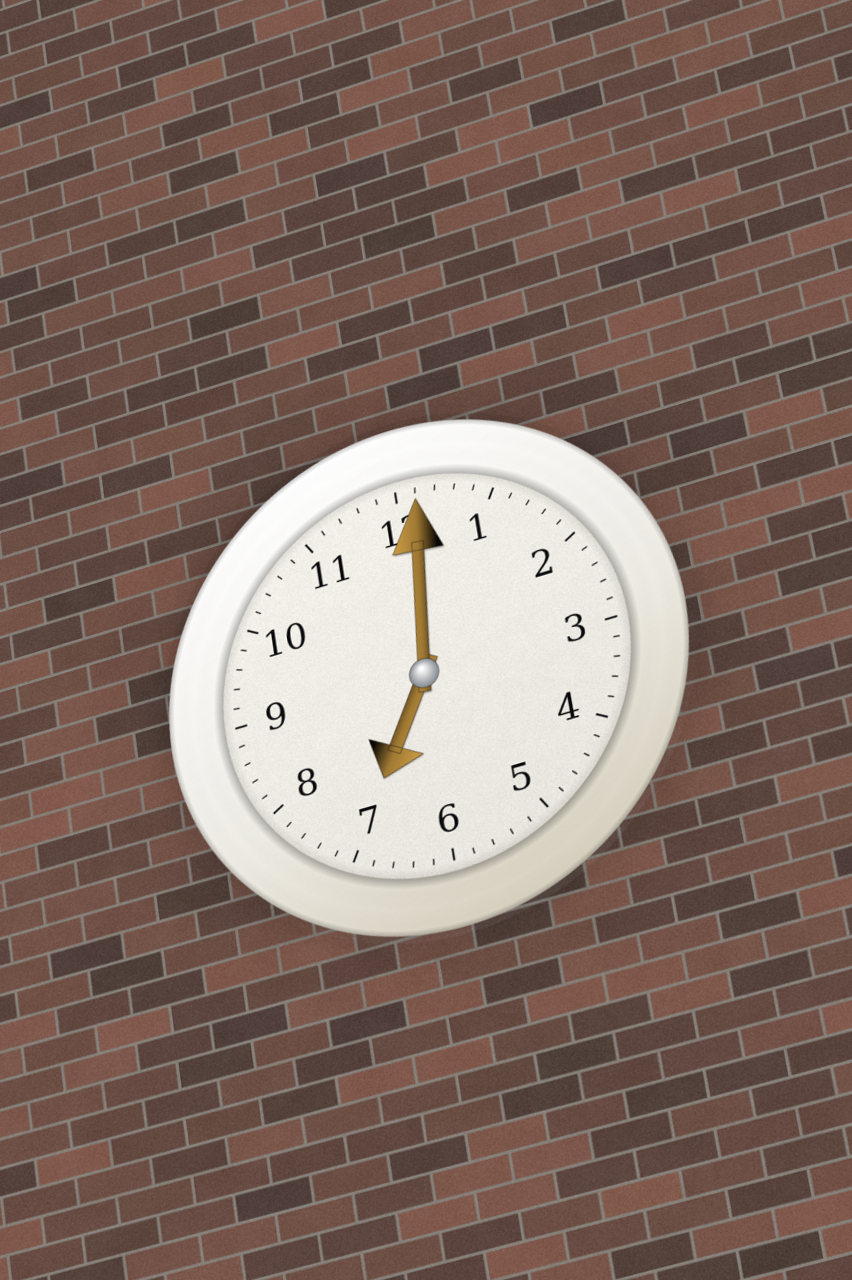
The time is {"hour": 7, "minute": 1}
